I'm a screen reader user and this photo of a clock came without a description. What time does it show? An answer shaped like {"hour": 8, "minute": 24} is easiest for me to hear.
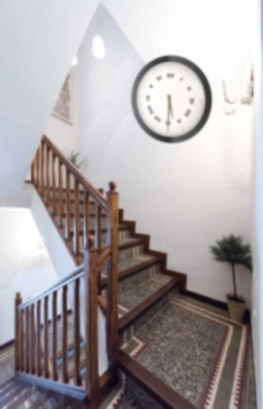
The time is {"hour": 5, "minute": 30}
